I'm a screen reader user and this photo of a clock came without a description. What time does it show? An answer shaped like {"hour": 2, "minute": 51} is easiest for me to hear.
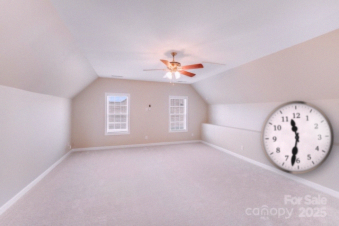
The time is {"hour": 11, "minute": 32}
